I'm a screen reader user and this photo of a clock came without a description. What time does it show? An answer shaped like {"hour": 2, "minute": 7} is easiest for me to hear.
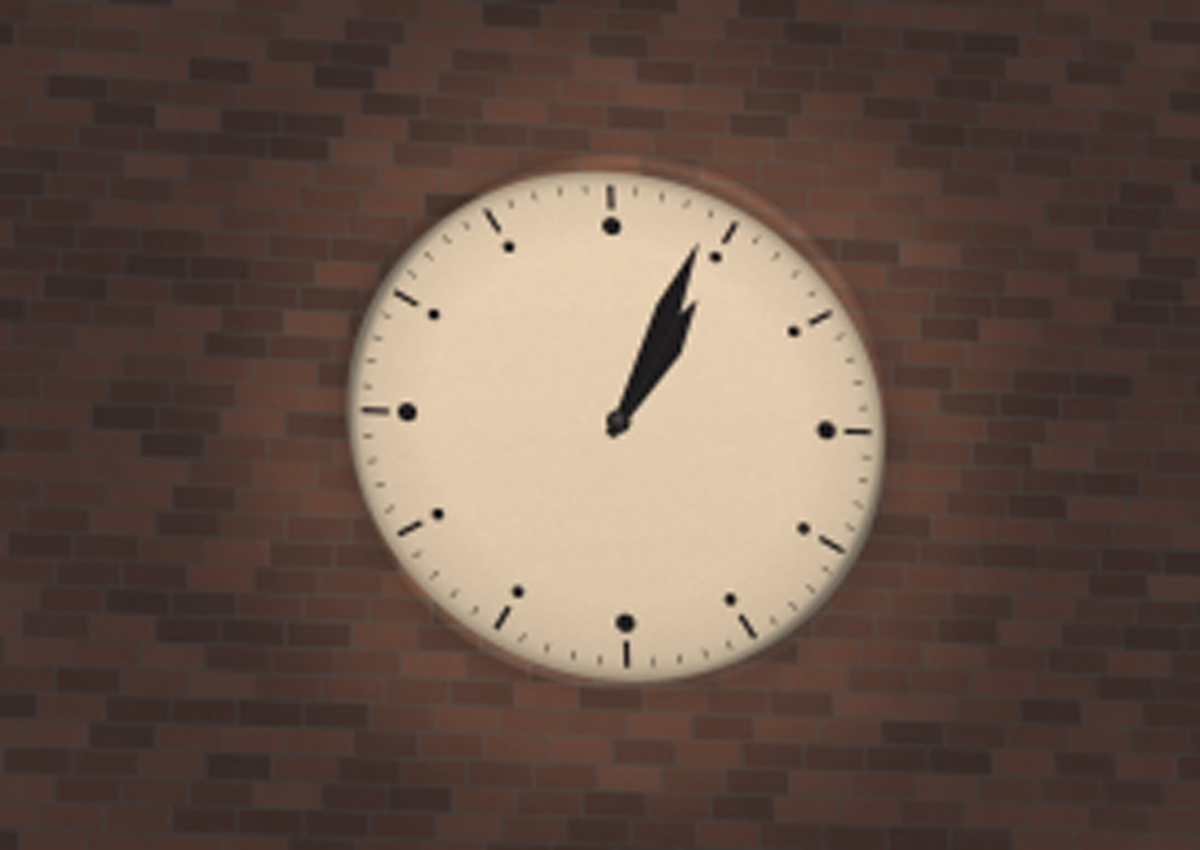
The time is {"hour": 1, "minute": 4}
